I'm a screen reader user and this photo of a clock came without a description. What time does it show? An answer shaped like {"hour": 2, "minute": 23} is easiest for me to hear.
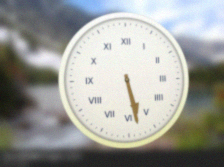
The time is {"hour": 5, "minute": 28}
